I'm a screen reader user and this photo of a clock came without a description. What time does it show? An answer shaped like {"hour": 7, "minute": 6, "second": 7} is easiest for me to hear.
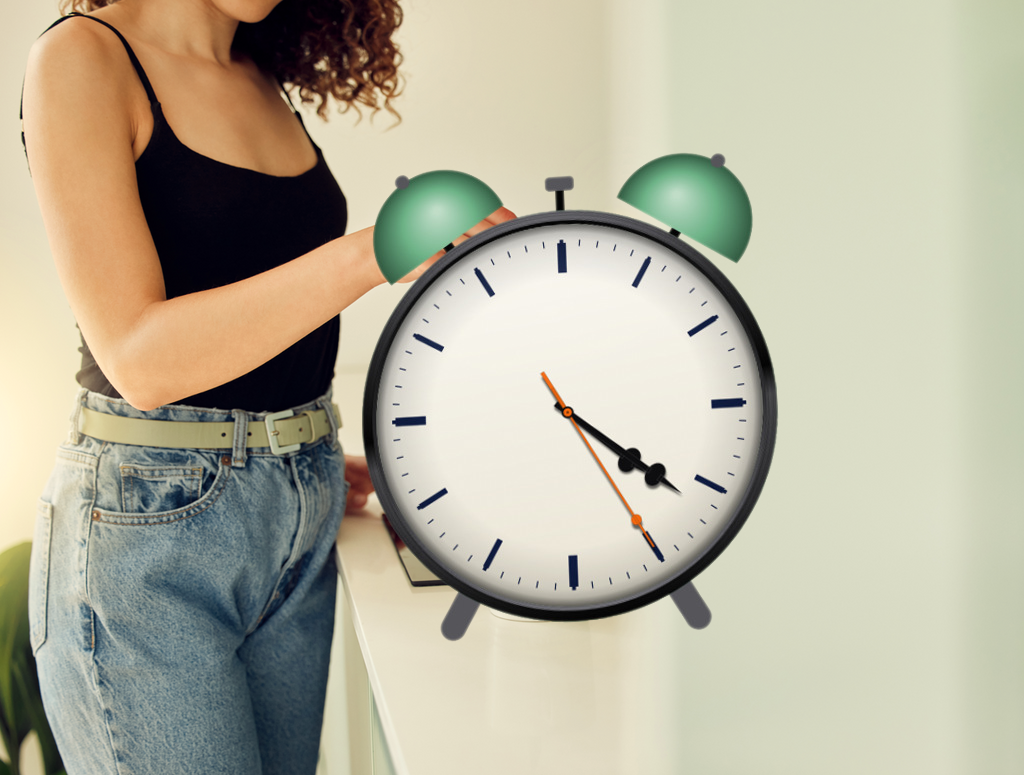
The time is {"hour": 4, "minute": 21, "second": 25}
